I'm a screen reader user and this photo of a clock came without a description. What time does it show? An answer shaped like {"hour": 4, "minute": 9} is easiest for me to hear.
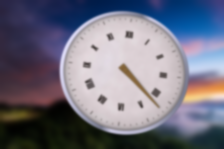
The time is {"hour": 4, "minute": 22}
